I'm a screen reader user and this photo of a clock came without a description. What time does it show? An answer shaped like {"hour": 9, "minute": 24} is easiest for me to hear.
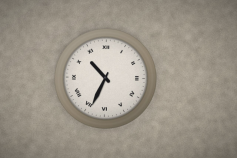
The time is {"hour": 10, "minute": 34}
